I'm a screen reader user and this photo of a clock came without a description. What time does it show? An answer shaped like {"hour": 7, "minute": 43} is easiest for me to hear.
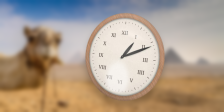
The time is {"hour": 1, "minute": 11}
